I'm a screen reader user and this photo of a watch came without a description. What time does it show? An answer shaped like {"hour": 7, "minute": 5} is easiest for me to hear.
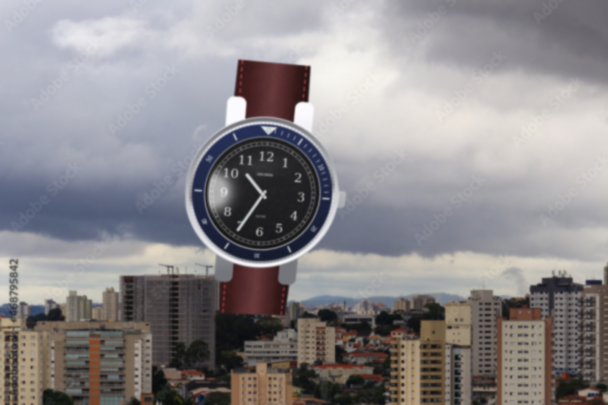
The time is {"hour": 10, "minute": 35}
